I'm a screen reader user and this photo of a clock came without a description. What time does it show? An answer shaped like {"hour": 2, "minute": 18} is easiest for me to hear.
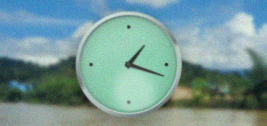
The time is {"hour": 1, "minute": 18}
